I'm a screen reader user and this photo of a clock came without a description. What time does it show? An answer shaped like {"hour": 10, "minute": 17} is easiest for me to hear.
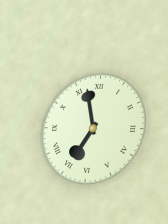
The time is {"hour": 6, "minute": 57}
